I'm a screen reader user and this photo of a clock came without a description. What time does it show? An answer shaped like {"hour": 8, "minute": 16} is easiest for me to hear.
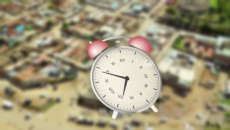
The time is {"hour": 6, "minute": 49}
